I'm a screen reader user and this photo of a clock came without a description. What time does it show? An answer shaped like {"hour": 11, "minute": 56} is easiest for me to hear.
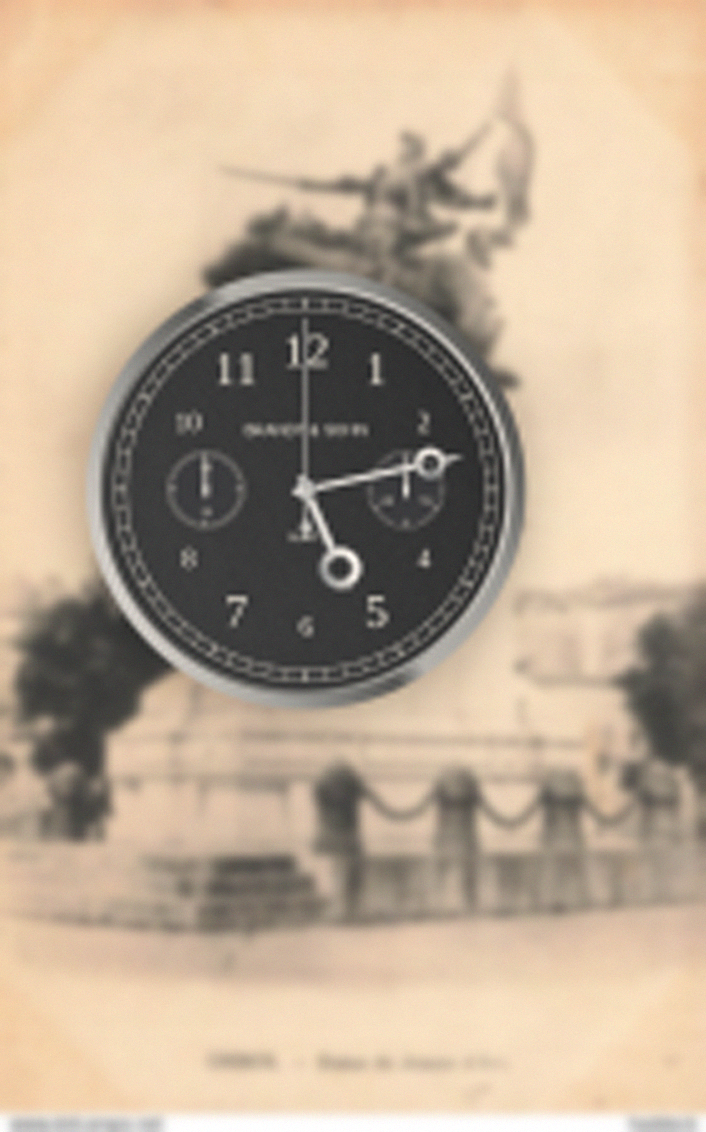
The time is {"hour": 5, "minute": 13}
